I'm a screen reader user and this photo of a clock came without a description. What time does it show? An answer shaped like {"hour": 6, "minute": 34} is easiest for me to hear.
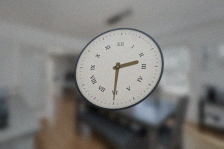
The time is {"hour": 2, "minute": 30}
